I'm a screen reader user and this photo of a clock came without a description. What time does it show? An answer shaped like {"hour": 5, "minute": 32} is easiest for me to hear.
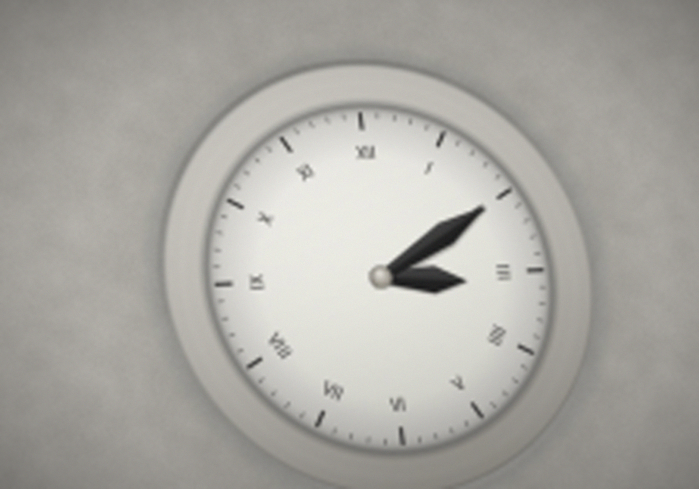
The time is {"hour": 3, "minute": 10}
